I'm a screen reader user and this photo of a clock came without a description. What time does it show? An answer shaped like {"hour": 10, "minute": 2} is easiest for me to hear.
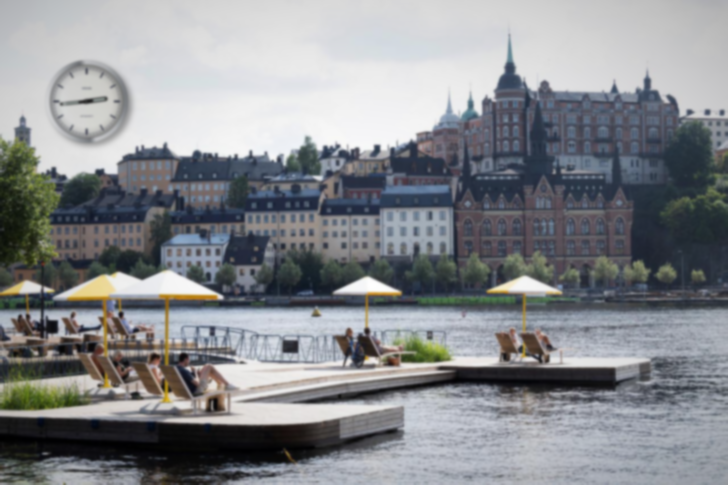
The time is {"hour": 2, "minute": 44}
